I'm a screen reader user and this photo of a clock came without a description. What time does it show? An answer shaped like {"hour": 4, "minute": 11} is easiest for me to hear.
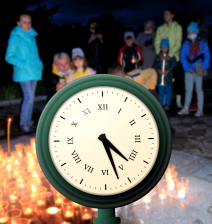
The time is {"hour": 4, "minute": 27}
